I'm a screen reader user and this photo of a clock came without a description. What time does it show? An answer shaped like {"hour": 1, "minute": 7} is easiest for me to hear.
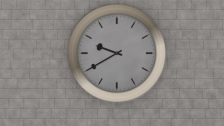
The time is {"hour": 9, "minute": 40}
